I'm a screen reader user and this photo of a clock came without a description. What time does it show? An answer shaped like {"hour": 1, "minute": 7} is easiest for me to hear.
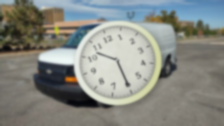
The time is {"hour": 10, "minute": 30}
